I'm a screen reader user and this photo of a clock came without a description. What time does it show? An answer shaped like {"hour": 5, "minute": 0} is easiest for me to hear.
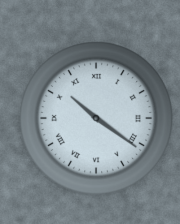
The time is {"hour": 10, "minute": 21}
